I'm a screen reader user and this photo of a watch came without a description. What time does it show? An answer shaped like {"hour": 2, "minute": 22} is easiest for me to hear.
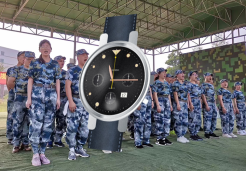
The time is {"hour": 11, "minute": 15}
